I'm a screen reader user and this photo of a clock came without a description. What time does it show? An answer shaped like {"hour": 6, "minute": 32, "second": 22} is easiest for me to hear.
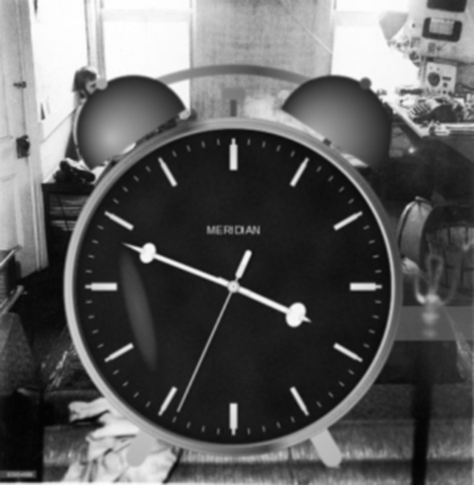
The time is {"hour": 3, "minute": 48, "second": 34}
